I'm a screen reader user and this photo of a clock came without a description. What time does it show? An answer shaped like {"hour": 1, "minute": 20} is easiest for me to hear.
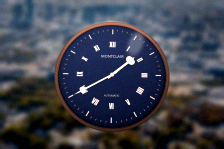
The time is {"hour": 1, "minute": 40}
